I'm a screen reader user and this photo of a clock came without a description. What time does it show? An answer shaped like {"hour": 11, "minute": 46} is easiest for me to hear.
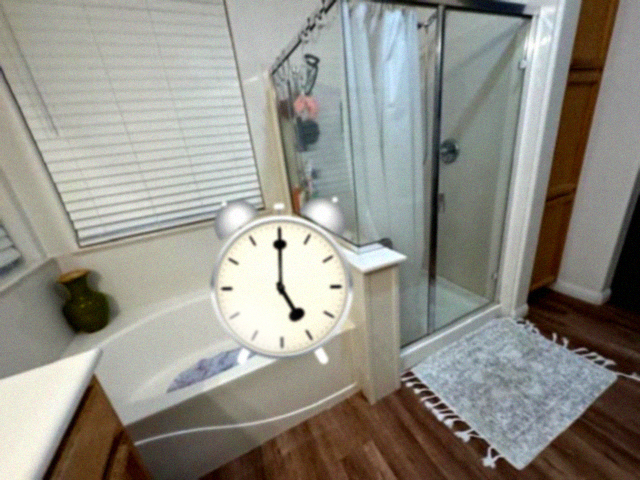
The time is {"hour": 5, "minute": 0}
